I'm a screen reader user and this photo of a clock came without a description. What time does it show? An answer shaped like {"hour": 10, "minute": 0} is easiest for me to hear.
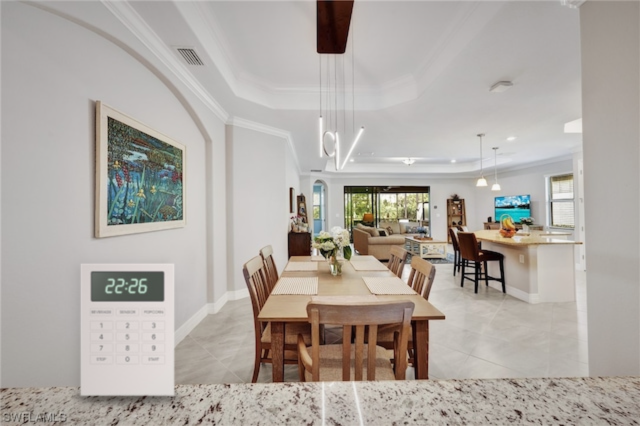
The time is {"hour": 22, "minute": 26}
